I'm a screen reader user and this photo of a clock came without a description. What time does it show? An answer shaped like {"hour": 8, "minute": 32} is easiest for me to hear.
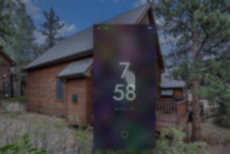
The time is {"hour": 7, "minute": 58}
